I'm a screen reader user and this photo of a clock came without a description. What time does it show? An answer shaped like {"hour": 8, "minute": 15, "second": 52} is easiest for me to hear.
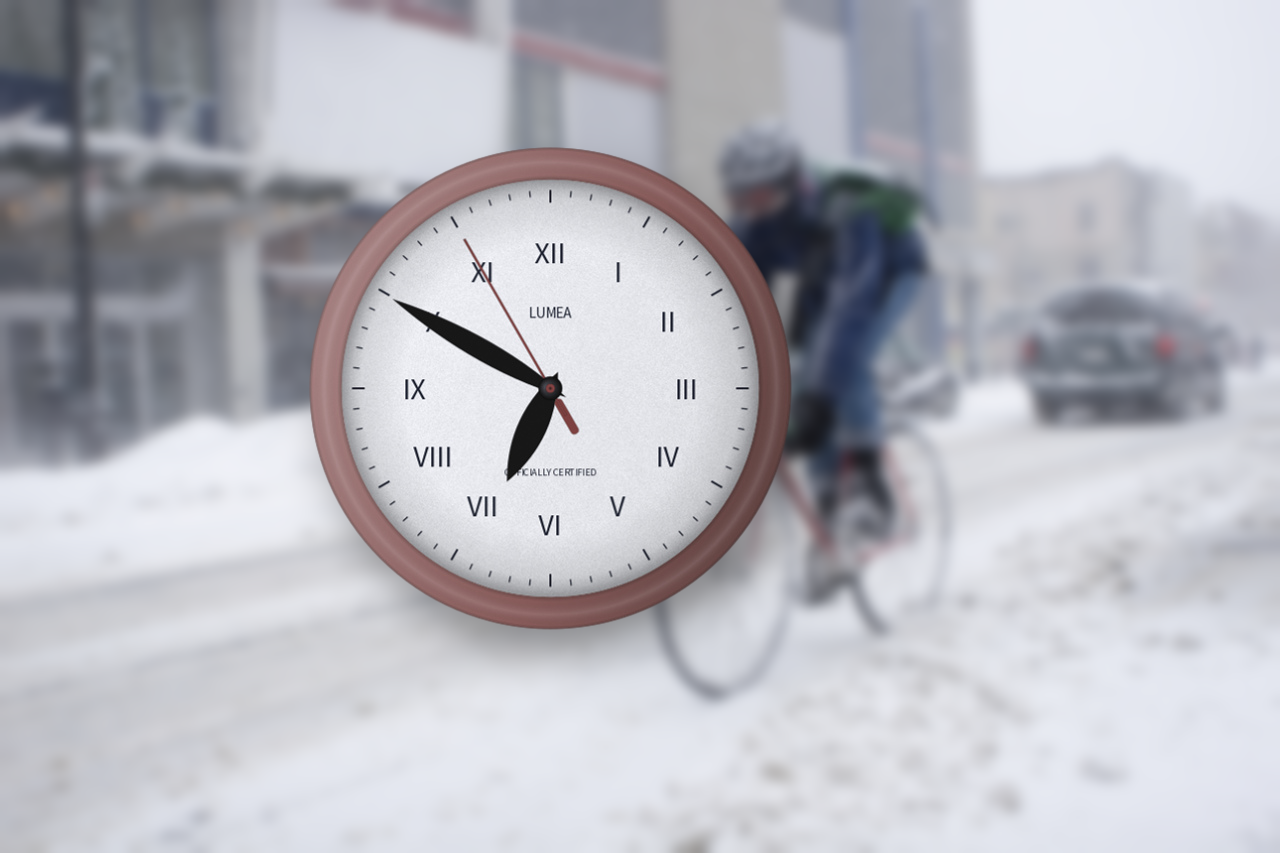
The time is {"hour": 6, "minute": 49, "second": 55}
